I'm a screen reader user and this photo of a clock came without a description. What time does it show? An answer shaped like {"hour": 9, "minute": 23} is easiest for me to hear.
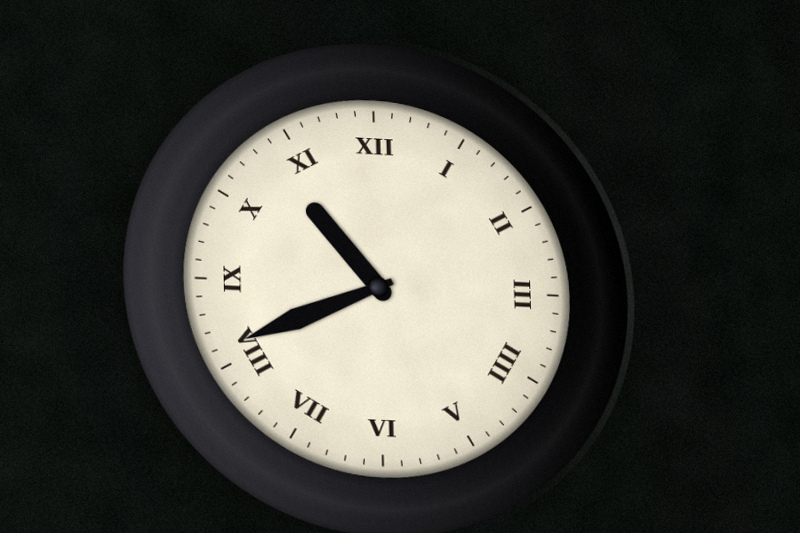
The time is {"hour": 10, "minute": 41}
